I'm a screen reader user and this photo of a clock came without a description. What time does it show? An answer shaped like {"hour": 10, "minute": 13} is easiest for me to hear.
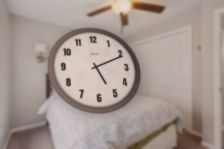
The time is {"hour": 5, "minute": 11}
